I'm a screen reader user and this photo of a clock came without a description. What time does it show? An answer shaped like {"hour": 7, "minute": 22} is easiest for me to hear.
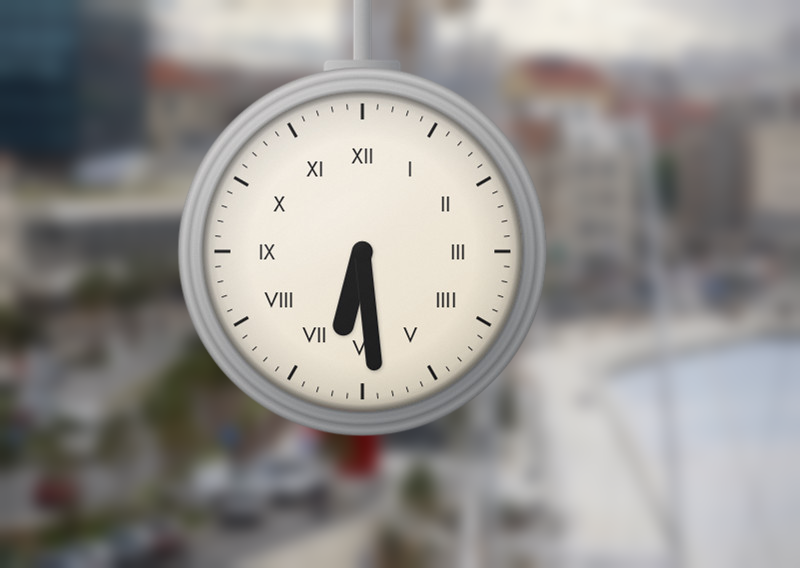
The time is {"hour": 6, "minute": 29}
